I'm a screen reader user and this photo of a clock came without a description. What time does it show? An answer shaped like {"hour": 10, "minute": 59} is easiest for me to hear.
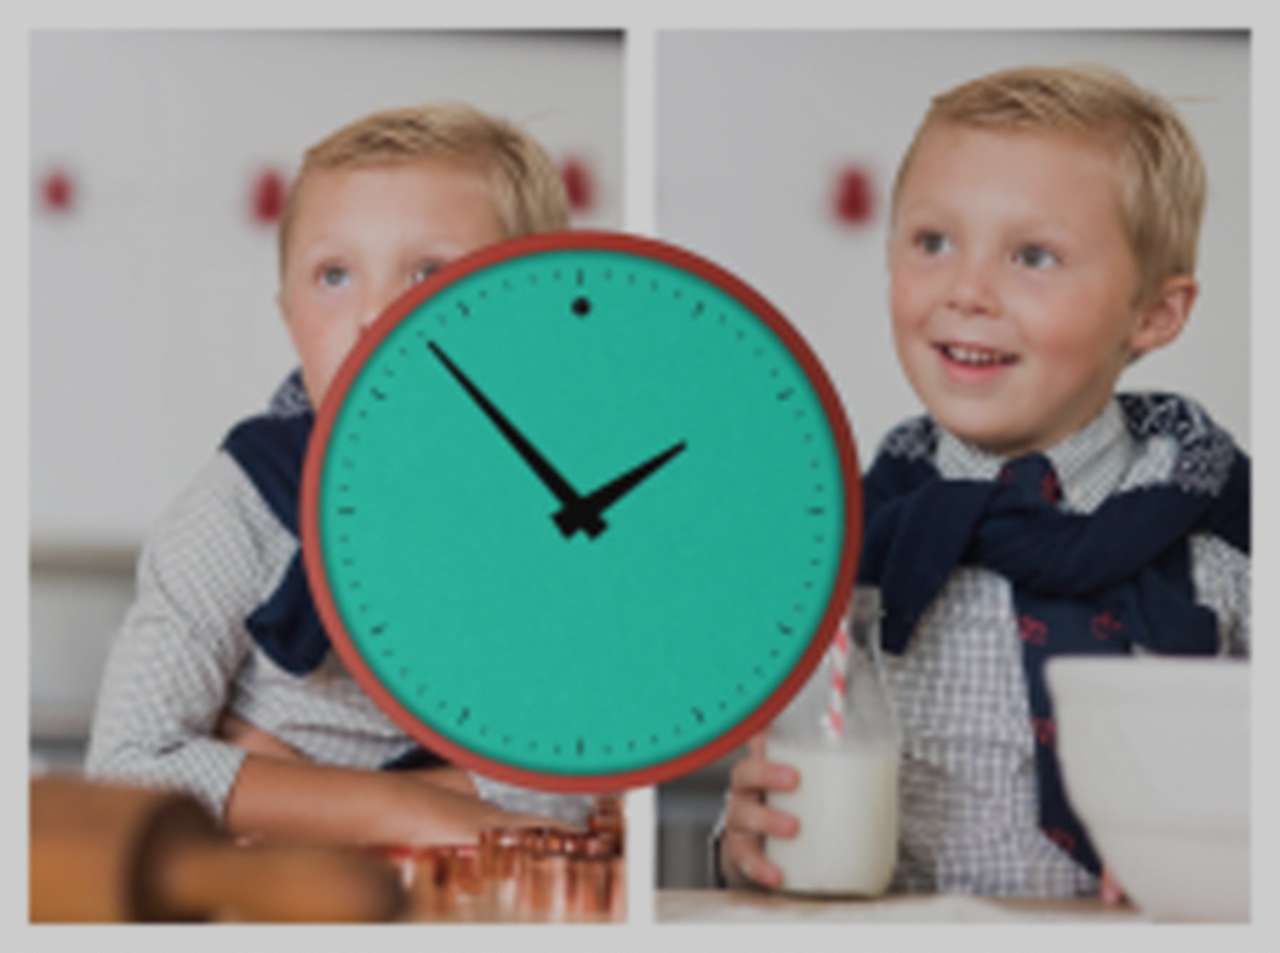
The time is {"hour": 1, "minute": 53}
